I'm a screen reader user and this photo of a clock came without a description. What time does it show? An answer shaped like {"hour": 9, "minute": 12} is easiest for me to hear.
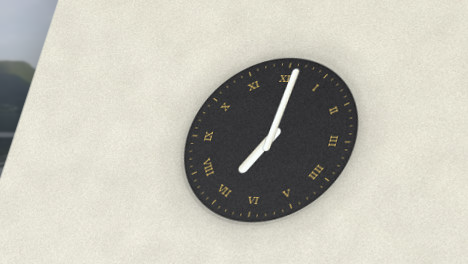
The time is {"hour": 7, "minute": 1}
